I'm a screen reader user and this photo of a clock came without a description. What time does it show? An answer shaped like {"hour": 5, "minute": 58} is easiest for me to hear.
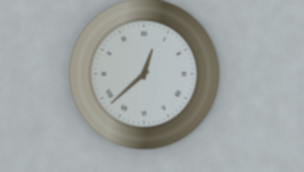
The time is {"hour": 12, "minute": 38}
